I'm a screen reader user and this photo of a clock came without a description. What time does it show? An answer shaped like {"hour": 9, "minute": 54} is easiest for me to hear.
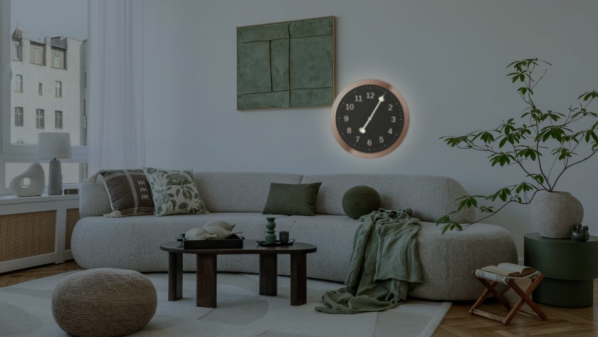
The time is {"hour": 7, "minute": 5}
